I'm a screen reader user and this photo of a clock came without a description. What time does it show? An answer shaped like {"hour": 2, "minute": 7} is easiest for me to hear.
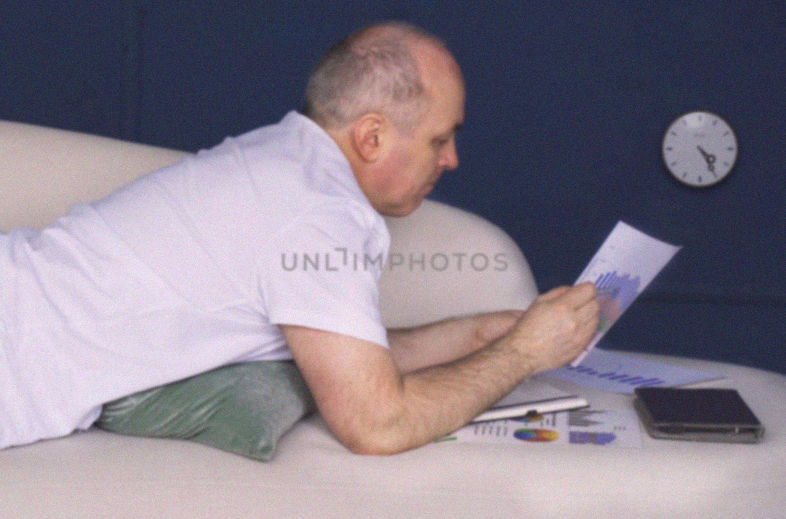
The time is {"hour": 4, "minute": 25}
